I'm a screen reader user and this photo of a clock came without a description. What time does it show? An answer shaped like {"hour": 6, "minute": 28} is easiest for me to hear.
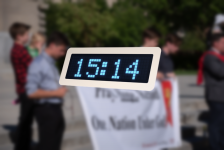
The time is {"hour": 15, "minute": 14}
